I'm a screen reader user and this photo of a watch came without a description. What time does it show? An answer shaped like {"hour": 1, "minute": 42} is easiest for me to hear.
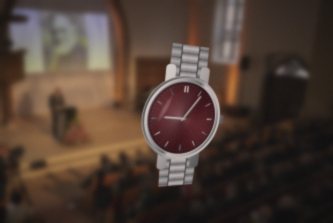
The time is {"hour": 9, "minute": 6}
